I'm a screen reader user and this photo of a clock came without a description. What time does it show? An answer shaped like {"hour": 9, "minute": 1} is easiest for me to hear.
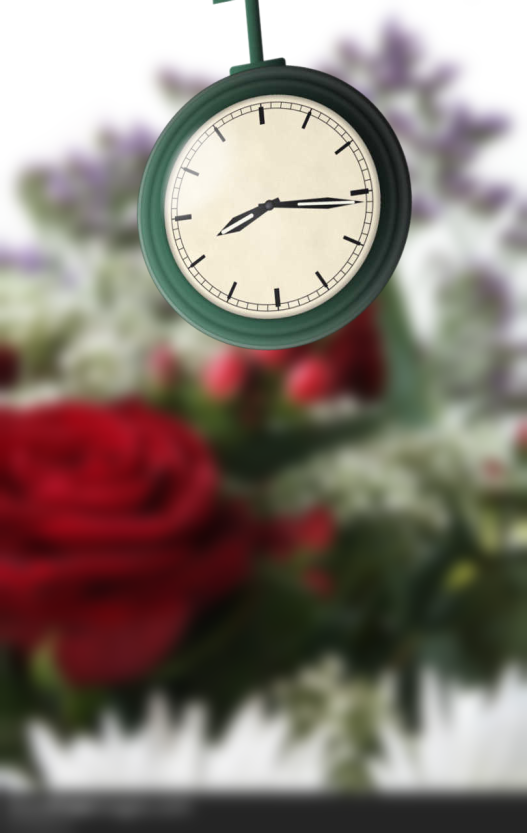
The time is {"hour": 8, "minute": 16}
